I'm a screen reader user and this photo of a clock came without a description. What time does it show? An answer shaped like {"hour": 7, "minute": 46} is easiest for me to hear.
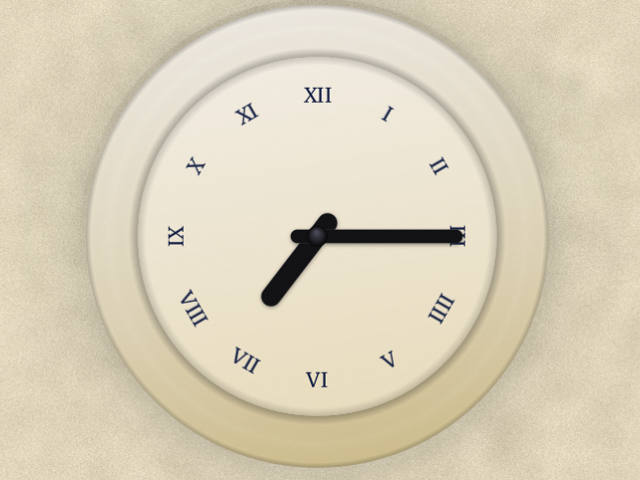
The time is {"hour": 7, "minute": 15}
